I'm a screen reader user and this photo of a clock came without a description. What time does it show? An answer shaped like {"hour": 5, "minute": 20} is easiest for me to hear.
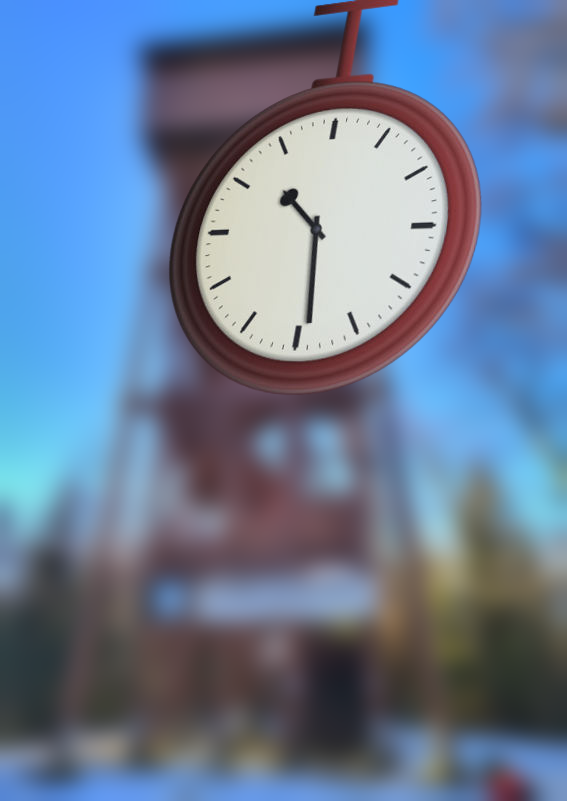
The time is {"hour": 10, "minute": 29}
